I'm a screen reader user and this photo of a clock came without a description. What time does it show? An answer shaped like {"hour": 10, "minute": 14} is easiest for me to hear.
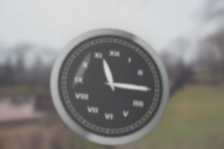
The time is {"hour": 11, "minute": 15}
